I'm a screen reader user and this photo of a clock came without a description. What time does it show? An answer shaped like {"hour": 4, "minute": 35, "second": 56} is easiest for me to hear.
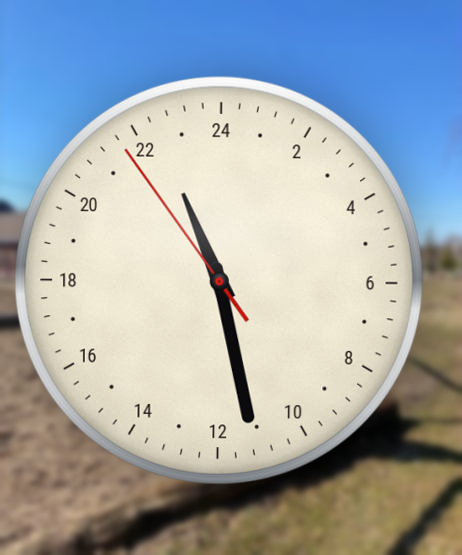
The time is {"hour": 22, "minute": 27, "second": 54}
